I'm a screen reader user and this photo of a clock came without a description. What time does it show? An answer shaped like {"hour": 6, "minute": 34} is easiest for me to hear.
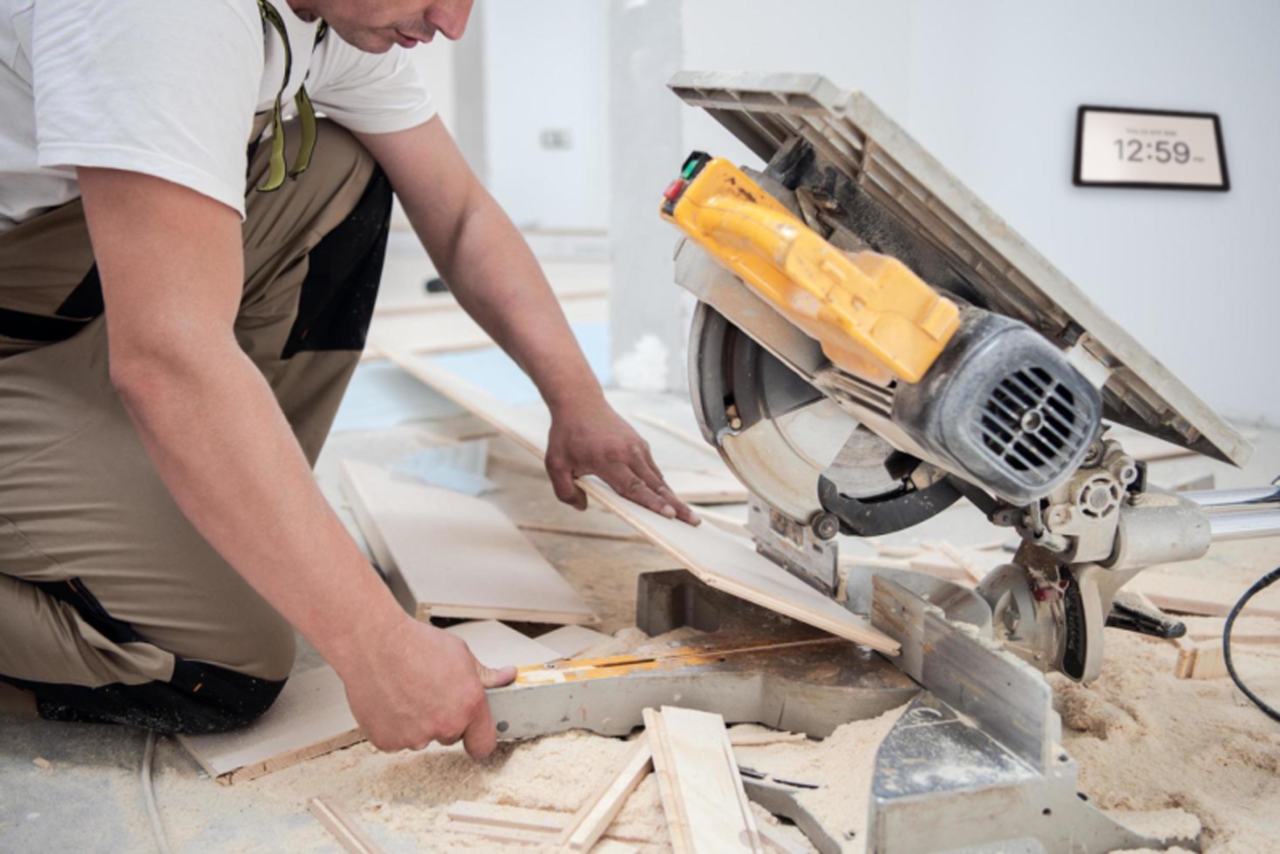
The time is {"hour": 12, "minute": 59}
